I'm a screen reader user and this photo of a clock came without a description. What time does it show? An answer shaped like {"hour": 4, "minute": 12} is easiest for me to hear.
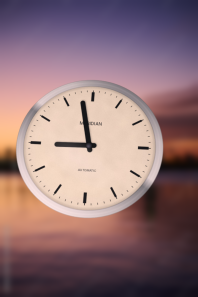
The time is {"hour": 8, "minute": 58}
